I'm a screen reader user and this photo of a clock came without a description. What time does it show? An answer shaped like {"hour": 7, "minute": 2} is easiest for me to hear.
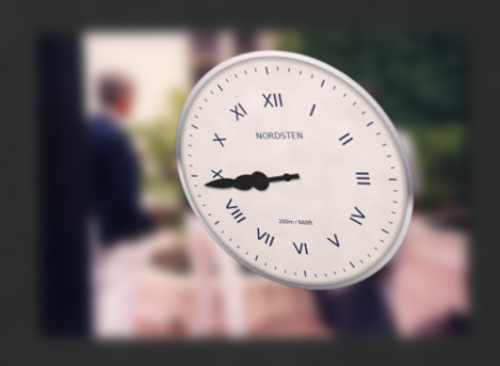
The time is {"hour": 8, "minute": 44}
